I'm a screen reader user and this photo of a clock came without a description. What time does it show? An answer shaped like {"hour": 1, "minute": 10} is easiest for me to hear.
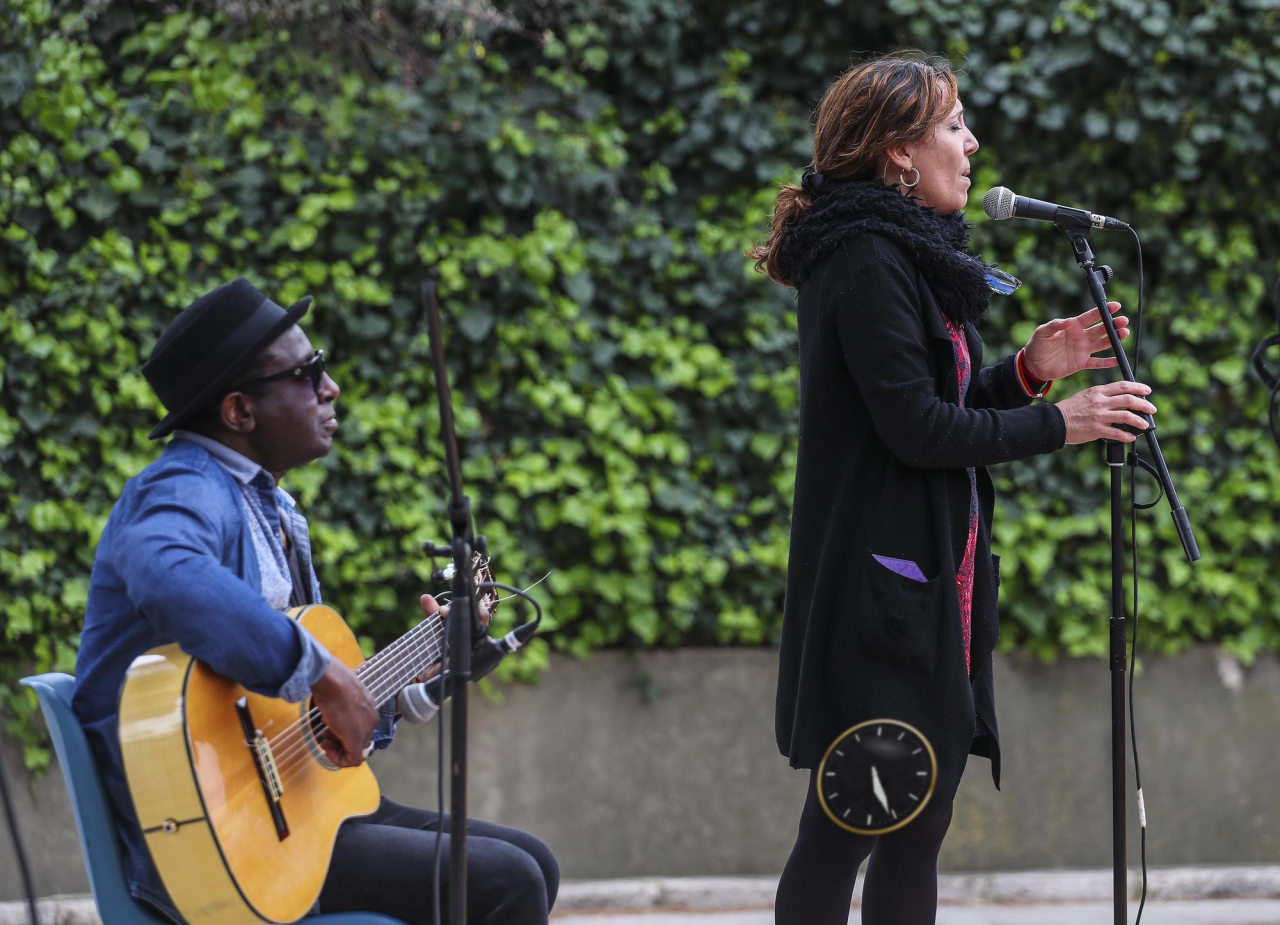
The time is {"hour": 5, "minute": 26}
